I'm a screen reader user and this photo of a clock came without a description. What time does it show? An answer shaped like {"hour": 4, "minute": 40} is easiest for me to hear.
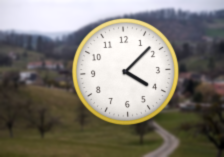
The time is {"hour": 4, "minute": 8}
